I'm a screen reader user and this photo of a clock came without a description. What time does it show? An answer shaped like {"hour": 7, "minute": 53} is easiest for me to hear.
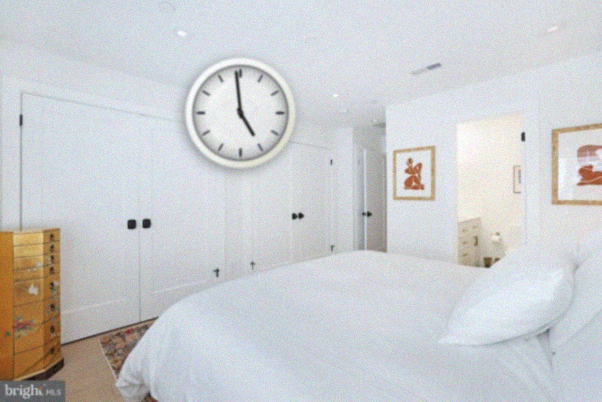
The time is {"hour": 4, "minute": 59}
